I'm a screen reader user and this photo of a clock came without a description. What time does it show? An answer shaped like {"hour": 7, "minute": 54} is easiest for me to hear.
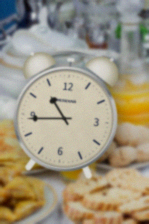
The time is {"hour": 10, "minute": 44}
